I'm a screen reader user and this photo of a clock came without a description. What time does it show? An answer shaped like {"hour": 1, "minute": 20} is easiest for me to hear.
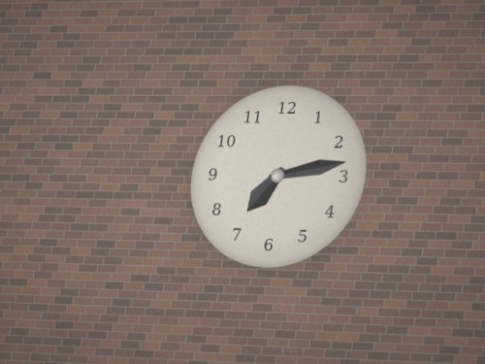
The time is {"hour": 7, "minute": 13}
